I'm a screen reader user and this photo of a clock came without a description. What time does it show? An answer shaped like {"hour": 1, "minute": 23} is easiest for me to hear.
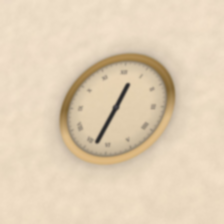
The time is {"hour": 12, "minute": 33}
